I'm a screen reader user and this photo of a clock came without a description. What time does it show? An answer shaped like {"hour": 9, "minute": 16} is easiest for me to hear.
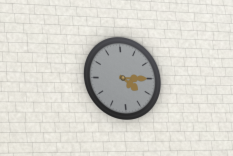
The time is {"hour": 4, "minute": 15}
